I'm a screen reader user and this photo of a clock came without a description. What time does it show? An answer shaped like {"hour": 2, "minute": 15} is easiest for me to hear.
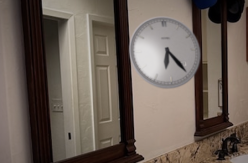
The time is {"hour": 6, "minute": 24}
